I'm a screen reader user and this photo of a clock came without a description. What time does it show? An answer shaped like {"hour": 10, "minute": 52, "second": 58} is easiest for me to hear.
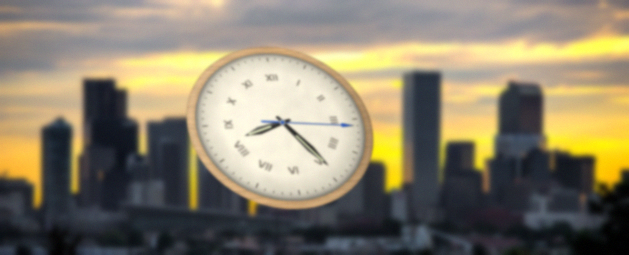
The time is {"hour": 8, "minute": 24, "second": 16}
